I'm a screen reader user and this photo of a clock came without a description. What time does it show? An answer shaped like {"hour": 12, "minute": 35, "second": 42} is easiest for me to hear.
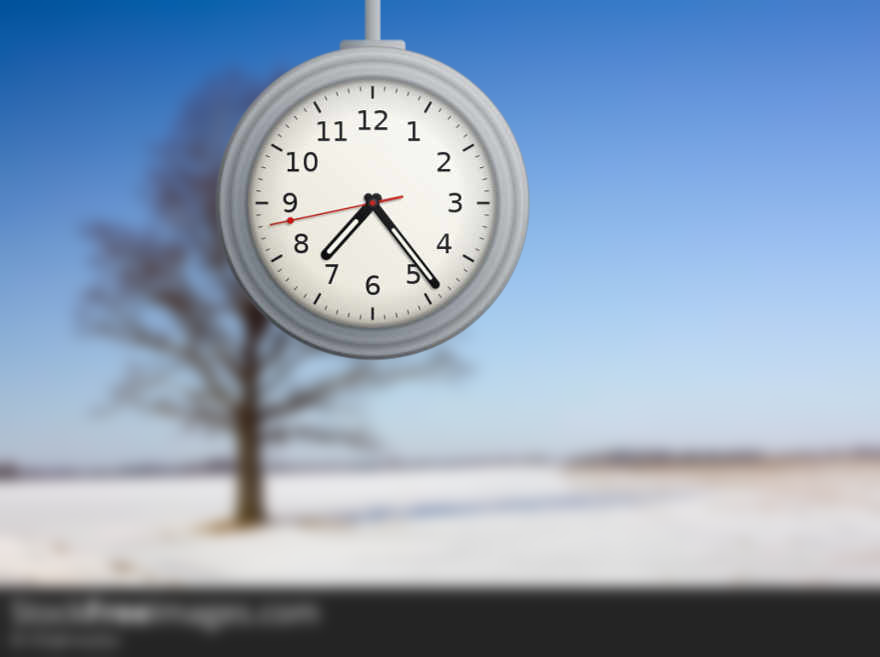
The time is {"hour": 7, "minute": 23, "second": 43}
